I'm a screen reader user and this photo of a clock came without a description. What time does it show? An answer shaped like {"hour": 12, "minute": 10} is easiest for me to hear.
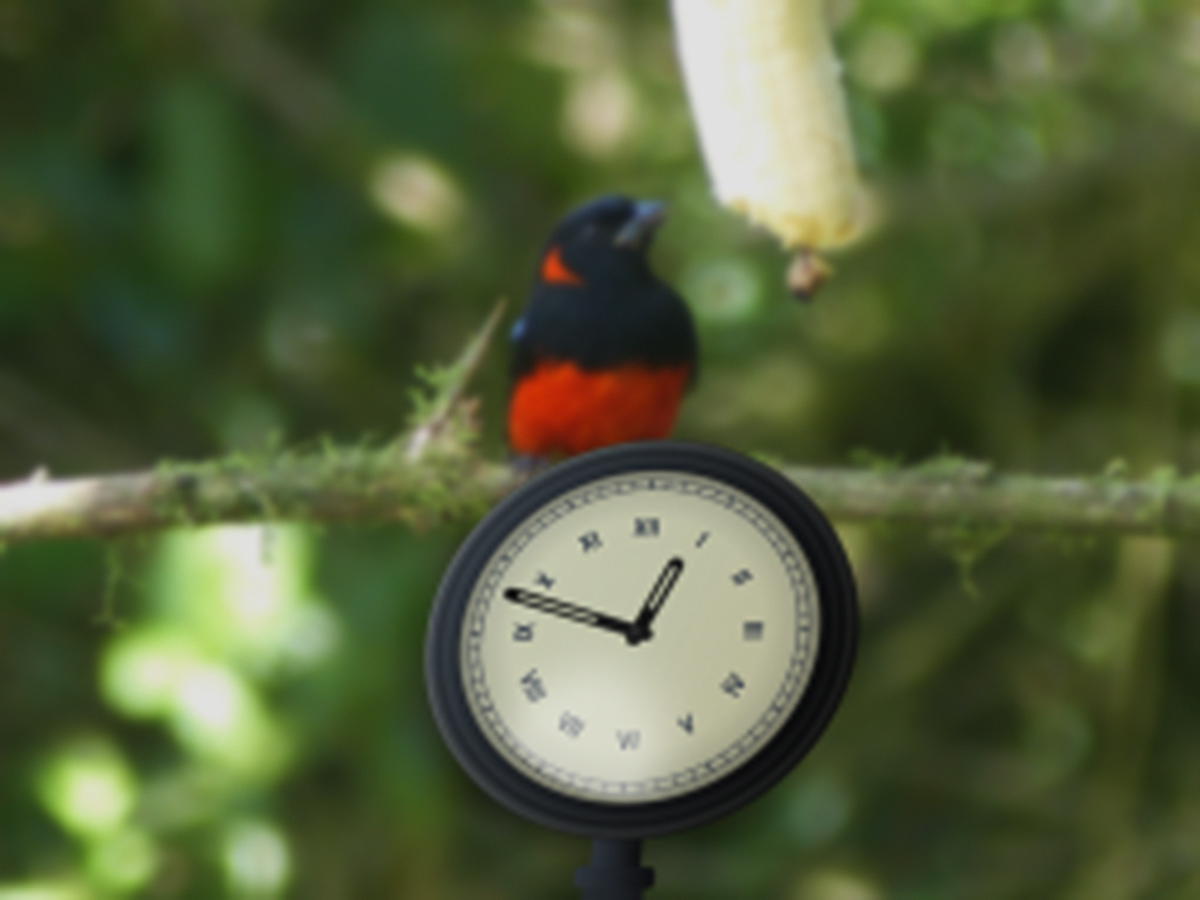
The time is {"hour": 12, "minute": 48}
